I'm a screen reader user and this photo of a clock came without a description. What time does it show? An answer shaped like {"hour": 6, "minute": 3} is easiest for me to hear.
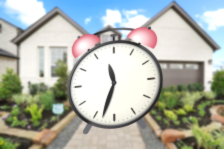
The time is {"hour": 11, "minute": 33}
